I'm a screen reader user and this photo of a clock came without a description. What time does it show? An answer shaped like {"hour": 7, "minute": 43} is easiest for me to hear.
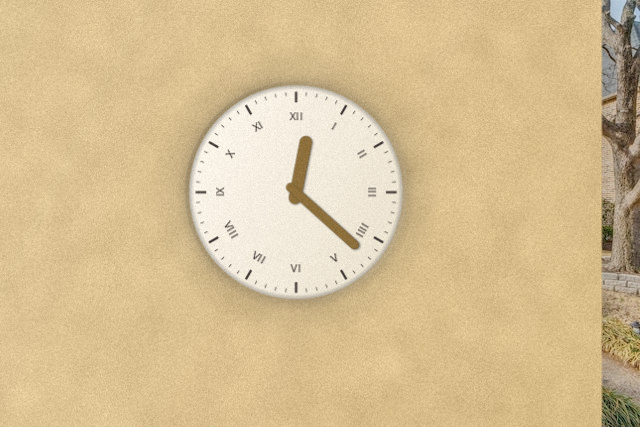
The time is {"hour": 12, "minute": 22}
